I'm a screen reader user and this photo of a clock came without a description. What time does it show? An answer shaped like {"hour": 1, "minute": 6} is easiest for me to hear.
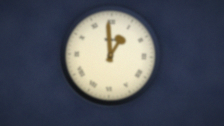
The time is {"hour": 12, "minute": 59}
